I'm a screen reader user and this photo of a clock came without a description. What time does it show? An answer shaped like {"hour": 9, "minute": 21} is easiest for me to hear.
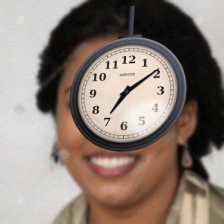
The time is {"hour": 7, "minute": 9}
